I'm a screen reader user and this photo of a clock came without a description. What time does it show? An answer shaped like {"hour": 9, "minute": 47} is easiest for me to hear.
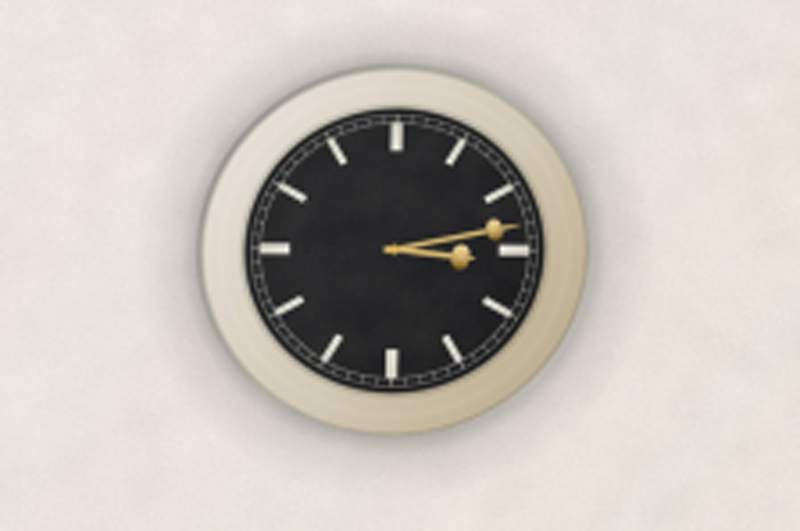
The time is {"hour": 3, "minute": 13}
